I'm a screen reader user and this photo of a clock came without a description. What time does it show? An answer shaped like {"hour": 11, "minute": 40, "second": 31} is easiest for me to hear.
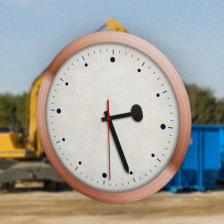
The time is {"hour": 2, "minute": 25, "second": 29}
